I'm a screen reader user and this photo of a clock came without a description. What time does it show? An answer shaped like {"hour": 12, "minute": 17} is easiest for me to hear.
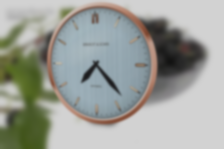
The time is {"hour": 7, "minute": 23}
